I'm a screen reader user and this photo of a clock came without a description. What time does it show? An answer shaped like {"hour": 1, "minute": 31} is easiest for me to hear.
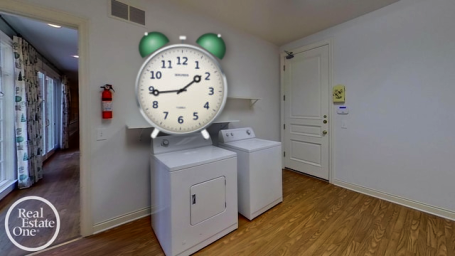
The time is {"hour": 1, "minute": 44}
